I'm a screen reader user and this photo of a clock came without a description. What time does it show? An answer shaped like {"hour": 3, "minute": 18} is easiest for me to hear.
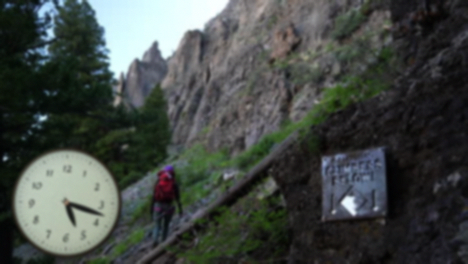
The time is {"hour": 5, "minute": 18}
